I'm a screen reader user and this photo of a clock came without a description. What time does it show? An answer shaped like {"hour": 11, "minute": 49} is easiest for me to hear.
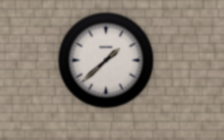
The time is {"hour": 1, "minute": 38}
